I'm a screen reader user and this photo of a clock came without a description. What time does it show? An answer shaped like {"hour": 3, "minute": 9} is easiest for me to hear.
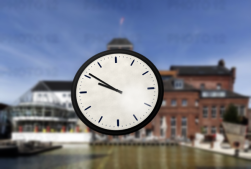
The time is {"hour": 9, "minute": 51}
